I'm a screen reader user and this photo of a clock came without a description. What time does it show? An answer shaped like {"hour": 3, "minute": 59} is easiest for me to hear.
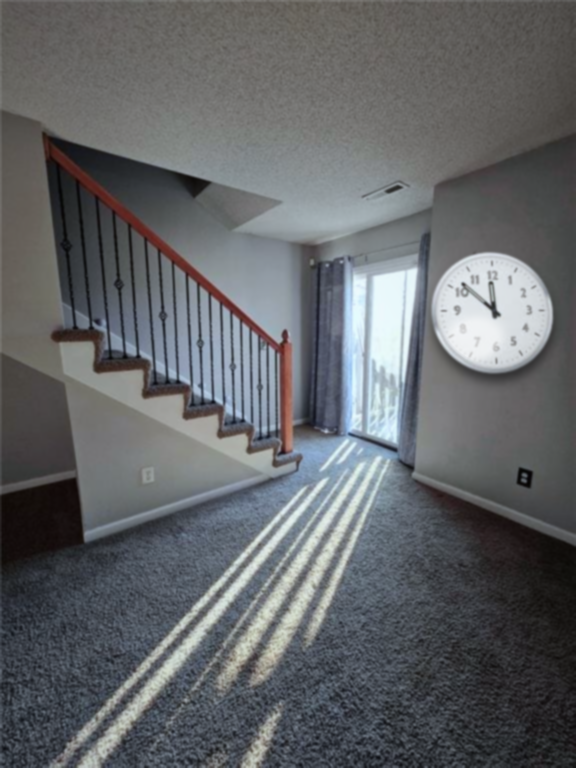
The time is {"hour": 11, "minute": 52}
